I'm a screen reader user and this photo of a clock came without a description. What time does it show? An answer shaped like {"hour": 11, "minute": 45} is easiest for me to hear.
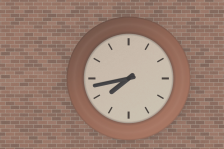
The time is {"hour": 7, "minute": 43}
